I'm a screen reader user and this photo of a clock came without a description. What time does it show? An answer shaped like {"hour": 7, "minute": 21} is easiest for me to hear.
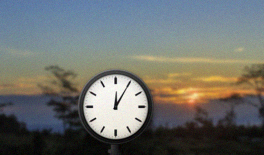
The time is {"hour": 12, "minute": 5}
